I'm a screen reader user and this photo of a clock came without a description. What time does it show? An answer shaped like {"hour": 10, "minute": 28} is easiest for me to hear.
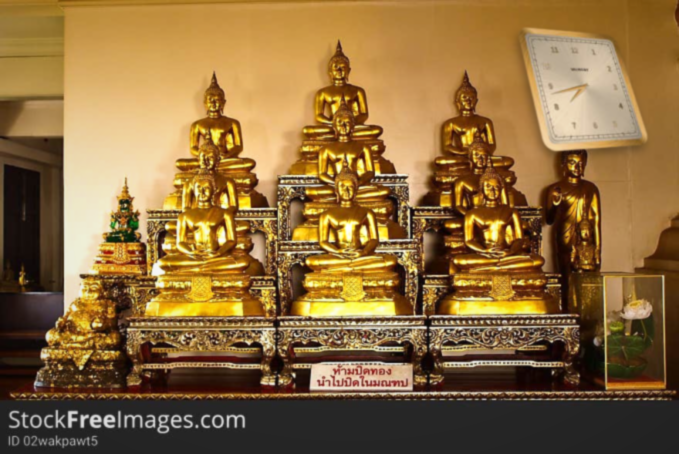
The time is {"hour": 7, "minute": 43}
